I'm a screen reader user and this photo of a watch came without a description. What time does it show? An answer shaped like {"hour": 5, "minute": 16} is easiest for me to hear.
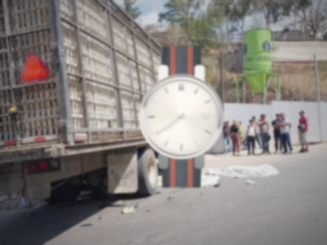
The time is {"hour": 7, "minute": 39}
